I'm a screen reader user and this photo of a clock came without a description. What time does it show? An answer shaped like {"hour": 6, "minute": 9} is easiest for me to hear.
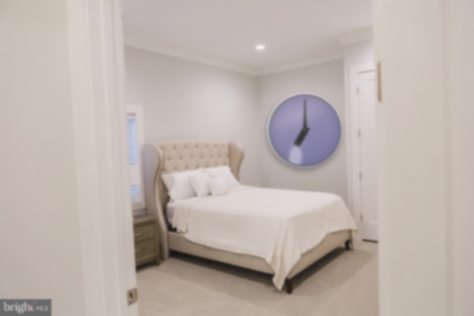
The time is {"hour": 7, "minute": 0}
